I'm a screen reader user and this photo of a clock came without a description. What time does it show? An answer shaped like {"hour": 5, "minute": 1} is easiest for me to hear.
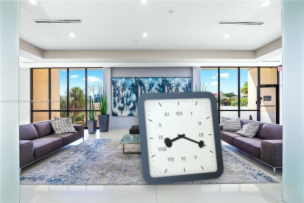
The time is {"hour": 8, "minute": 19}
